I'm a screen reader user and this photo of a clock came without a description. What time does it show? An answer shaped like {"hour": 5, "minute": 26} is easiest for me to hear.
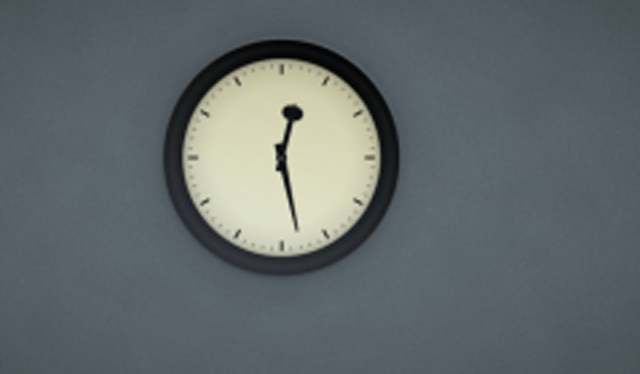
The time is {"hour": 12, "minute": 28}
